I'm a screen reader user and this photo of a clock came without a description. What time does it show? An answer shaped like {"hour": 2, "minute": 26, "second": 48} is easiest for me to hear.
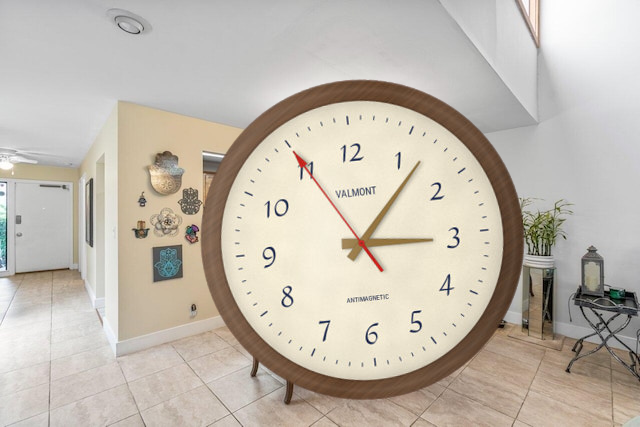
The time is {"hour": 3, "minute": 6, "second": 55}
